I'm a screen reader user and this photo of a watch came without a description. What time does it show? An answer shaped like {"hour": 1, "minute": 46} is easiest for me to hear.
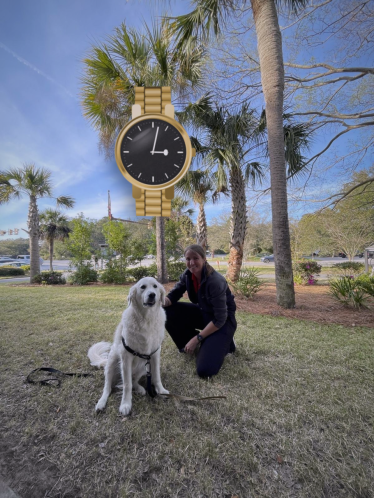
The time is {"hour": 3, "minute": 2}
